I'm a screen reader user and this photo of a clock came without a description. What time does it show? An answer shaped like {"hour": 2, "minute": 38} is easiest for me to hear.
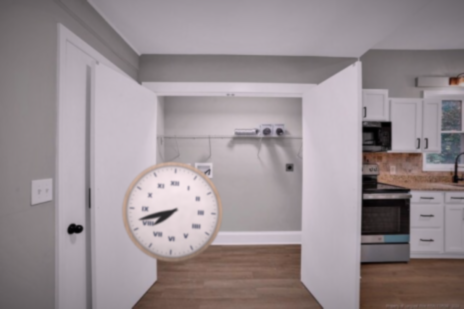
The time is {"hour": 7, "minute": 42}
